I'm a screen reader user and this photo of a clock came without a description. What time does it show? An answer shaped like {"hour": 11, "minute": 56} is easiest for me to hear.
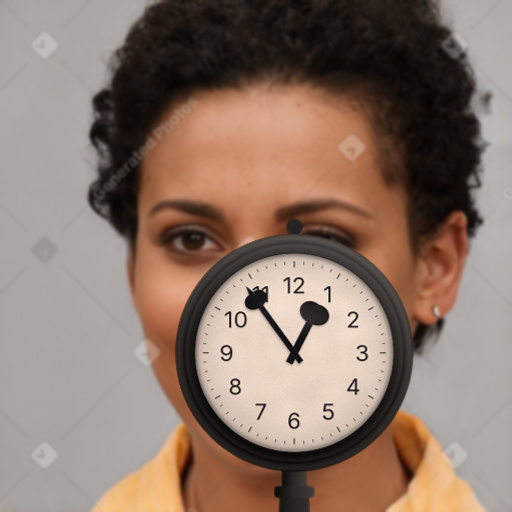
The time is {"hour": 12, "minute": 54}
